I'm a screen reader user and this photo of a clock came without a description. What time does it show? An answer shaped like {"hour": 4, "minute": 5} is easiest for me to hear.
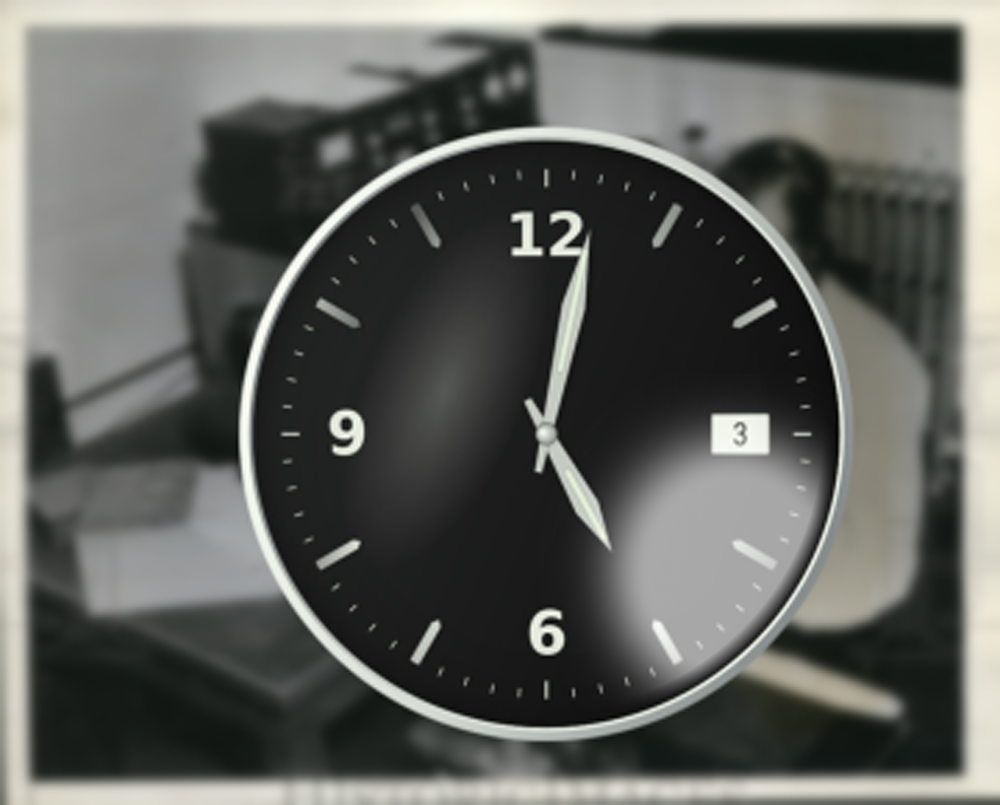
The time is {"hour": 5, "minute": 2}
